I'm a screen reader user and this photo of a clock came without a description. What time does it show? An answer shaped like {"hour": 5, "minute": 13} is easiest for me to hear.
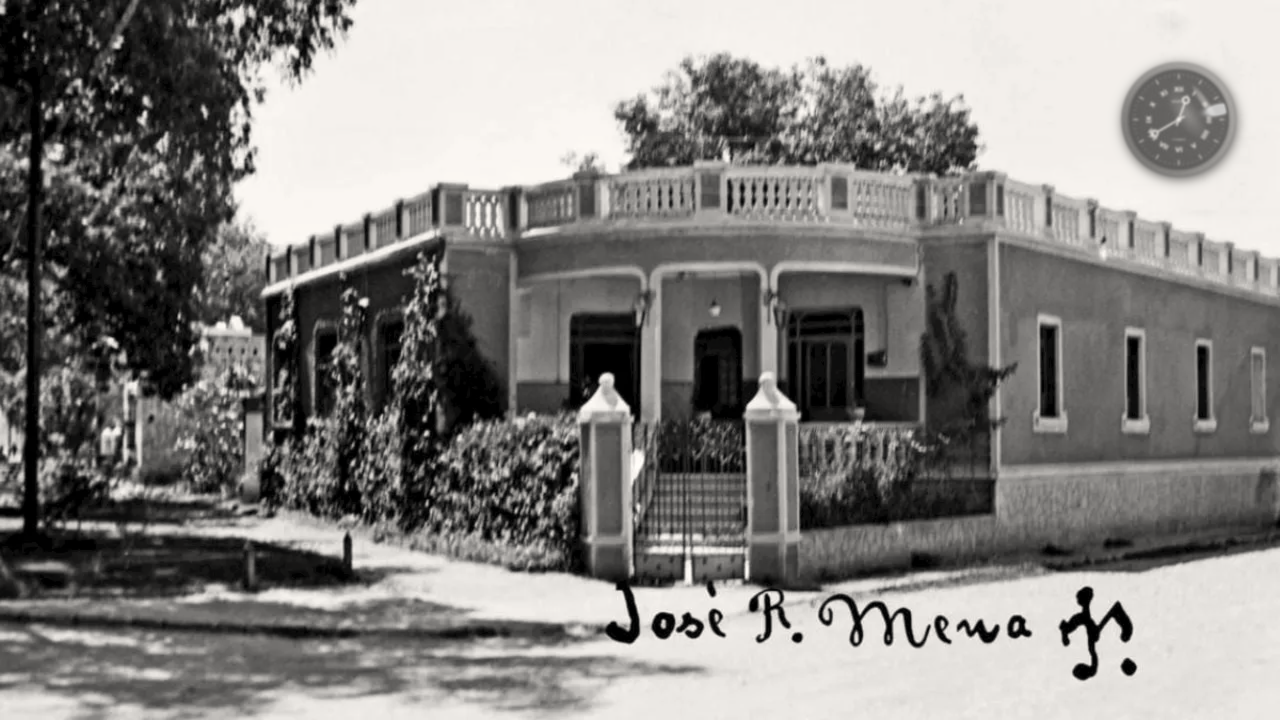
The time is {"hour": 12, "minute": 40}
